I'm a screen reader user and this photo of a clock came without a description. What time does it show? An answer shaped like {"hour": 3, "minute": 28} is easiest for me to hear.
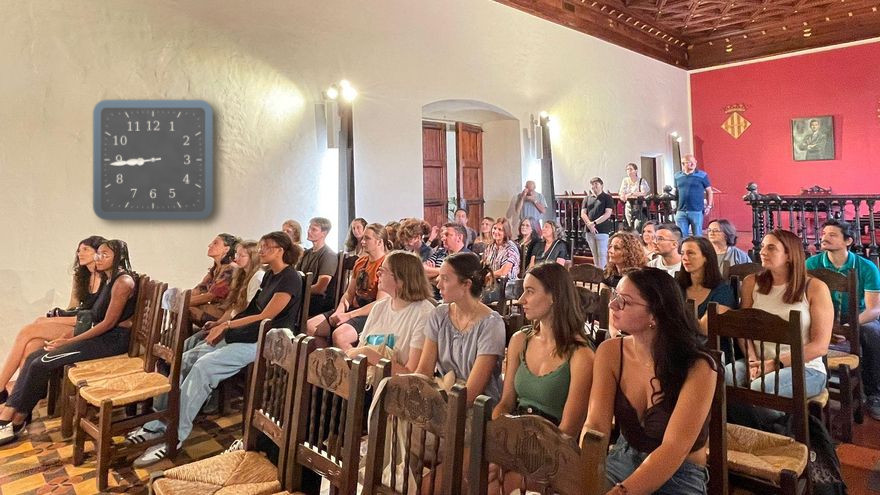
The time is {"hour": 8, "minute": 44}
